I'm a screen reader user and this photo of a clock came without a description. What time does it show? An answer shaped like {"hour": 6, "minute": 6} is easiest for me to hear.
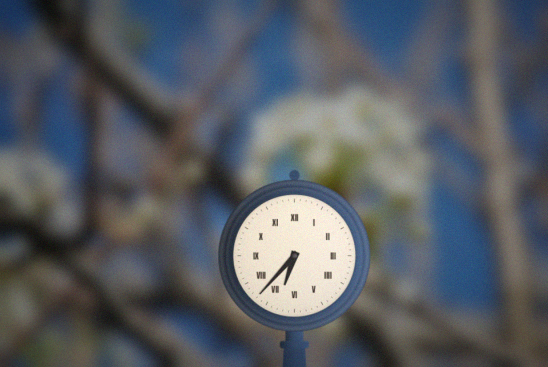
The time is {"hour": 6, "minute": 37}
